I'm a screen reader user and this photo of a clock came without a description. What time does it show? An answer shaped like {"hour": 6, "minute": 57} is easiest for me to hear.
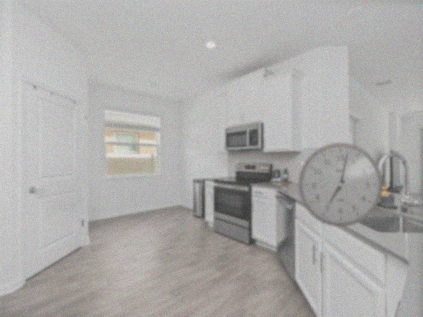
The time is {"hour": 7, "minute": 2}
